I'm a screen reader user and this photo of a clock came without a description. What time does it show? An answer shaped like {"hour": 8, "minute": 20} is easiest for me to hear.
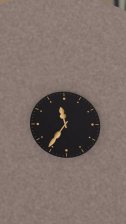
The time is {"hour": 11, "minute": 36}
